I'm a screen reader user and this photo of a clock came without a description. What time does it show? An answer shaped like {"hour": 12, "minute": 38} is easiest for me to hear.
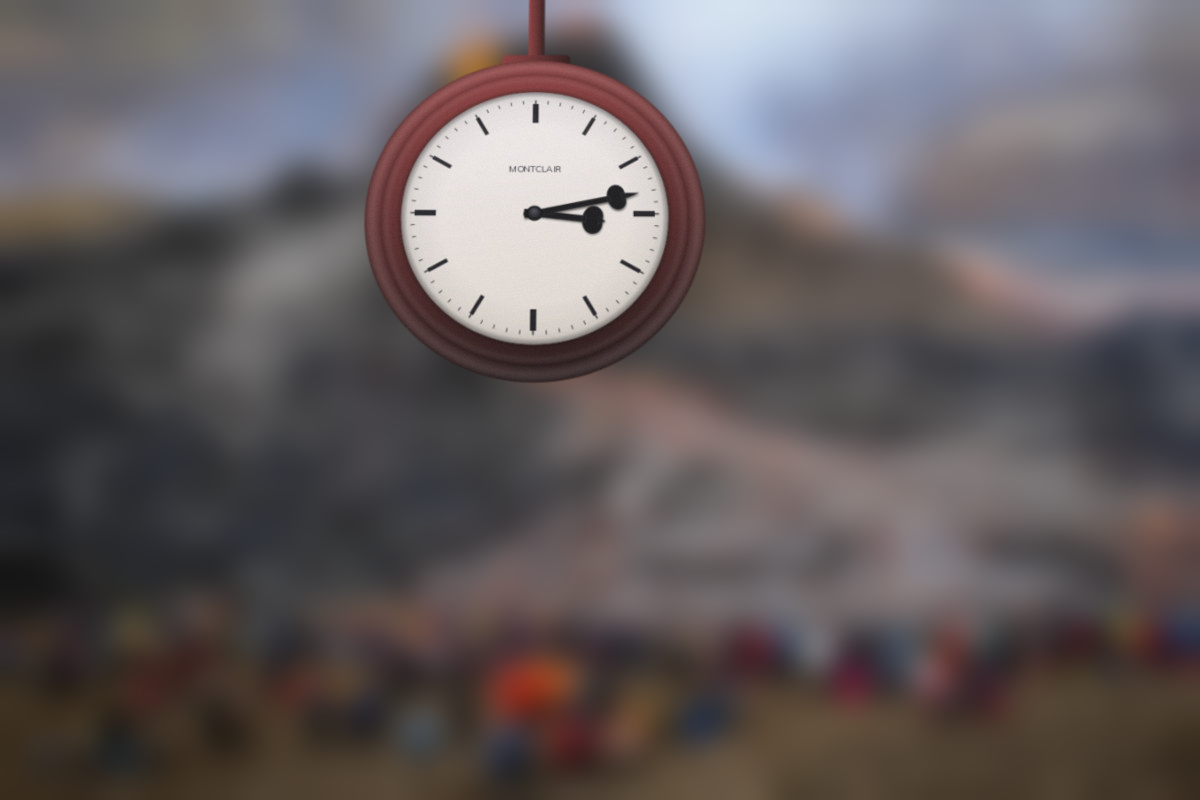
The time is {"hour": 3, "minute": 13}
